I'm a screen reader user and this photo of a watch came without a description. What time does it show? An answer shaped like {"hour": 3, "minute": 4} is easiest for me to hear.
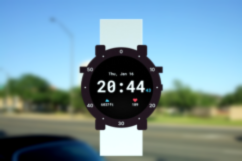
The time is {"hour": 20, "minute": 44}
